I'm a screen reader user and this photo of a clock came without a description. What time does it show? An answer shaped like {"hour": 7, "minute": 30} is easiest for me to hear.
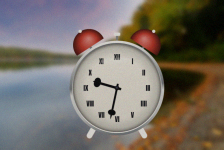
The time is {"hour": 9, "minute": 32}
